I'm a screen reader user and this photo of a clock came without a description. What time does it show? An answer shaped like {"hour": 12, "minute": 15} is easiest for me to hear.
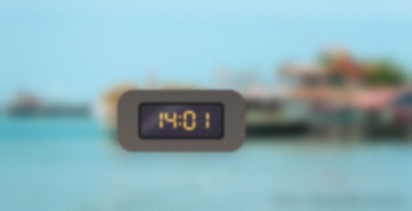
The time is {"hour": 14, "minute": 1}
